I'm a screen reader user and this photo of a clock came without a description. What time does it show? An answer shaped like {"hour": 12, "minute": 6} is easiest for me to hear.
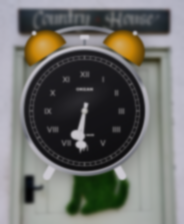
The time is {"hour": 6, "minute": 31}
